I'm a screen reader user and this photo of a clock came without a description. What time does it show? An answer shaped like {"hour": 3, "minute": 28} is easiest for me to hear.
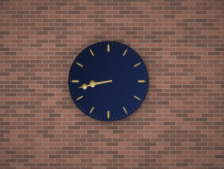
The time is {"hour": 8, "minute": 43}
